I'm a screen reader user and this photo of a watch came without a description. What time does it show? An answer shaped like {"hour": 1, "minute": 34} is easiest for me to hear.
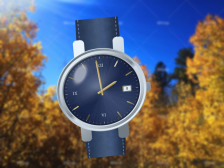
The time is {"hour": 1, "minute": 59}
